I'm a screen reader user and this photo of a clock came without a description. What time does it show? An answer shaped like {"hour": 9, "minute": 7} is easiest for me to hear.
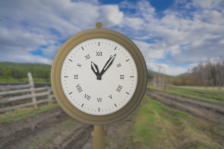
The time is {"hour": 11, "minute": 6}
